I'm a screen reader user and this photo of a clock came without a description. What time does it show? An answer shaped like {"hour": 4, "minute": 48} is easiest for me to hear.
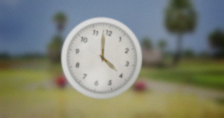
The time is {"hour": 3, "minute": 58}
